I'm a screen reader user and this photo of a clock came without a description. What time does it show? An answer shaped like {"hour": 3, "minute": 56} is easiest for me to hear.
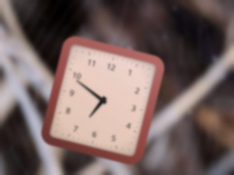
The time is {"hour": 6, "minute": 49}
